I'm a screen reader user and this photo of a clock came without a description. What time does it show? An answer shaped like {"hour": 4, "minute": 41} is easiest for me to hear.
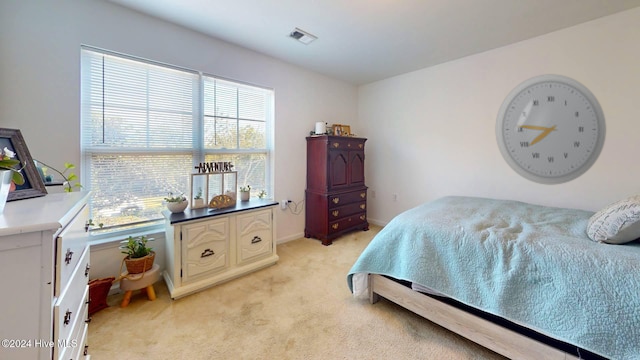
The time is {"hour": 7, "minute": 46}
